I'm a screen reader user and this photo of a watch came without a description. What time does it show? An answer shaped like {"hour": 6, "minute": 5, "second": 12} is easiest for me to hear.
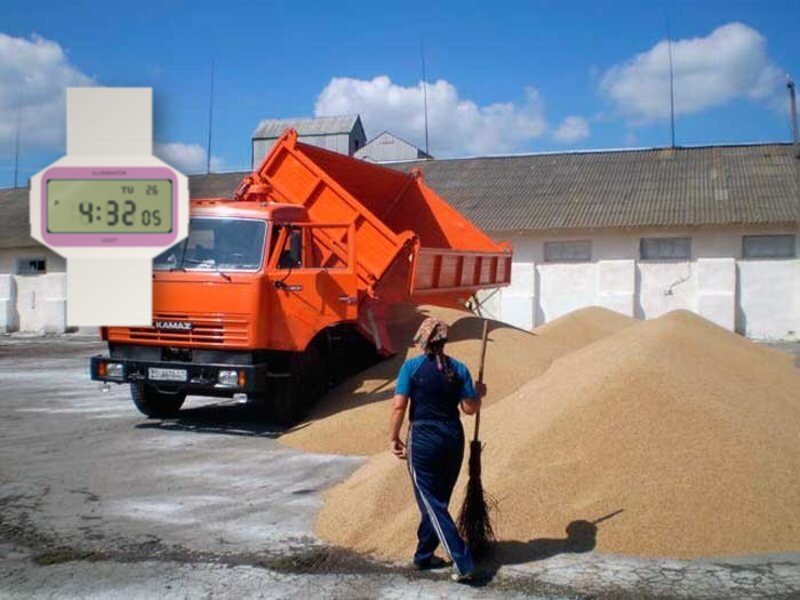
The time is {"hour": 4, "minute": 32, "second": 5}
